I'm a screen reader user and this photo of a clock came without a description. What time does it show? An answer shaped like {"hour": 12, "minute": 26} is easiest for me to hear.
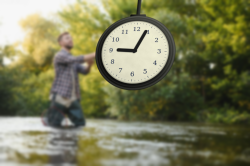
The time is {"hour": 9, "minute": 4}
